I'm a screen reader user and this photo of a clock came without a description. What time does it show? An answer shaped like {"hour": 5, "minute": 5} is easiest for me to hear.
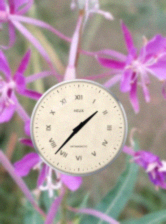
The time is {"hour": 1, "minute": 37}
